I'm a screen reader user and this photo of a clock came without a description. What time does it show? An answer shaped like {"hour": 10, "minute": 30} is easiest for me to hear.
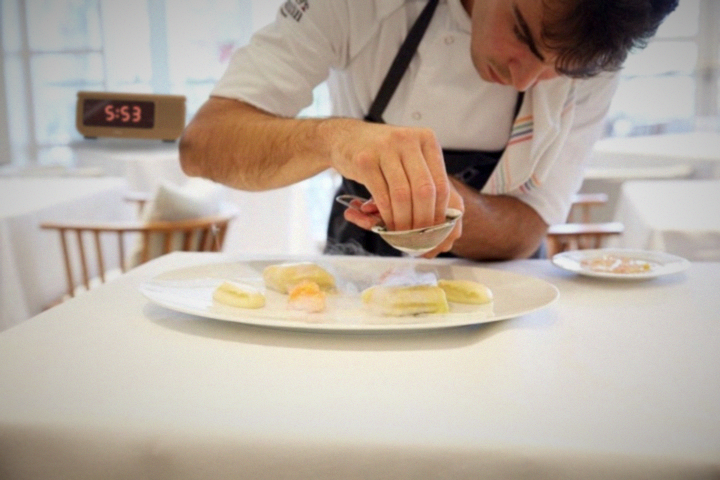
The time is {"hour": 5, "minute": 53}
